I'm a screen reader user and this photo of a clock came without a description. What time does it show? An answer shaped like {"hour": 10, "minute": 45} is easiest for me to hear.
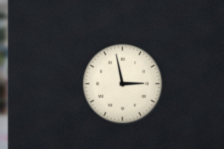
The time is {"hour": 2, "minute": 58}
